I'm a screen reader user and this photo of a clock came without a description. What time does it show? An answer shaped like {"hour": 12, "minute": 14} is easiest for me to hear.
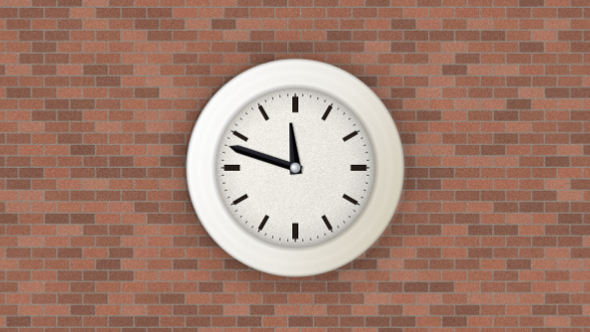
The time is {"hour": 11, "minute": 48}
